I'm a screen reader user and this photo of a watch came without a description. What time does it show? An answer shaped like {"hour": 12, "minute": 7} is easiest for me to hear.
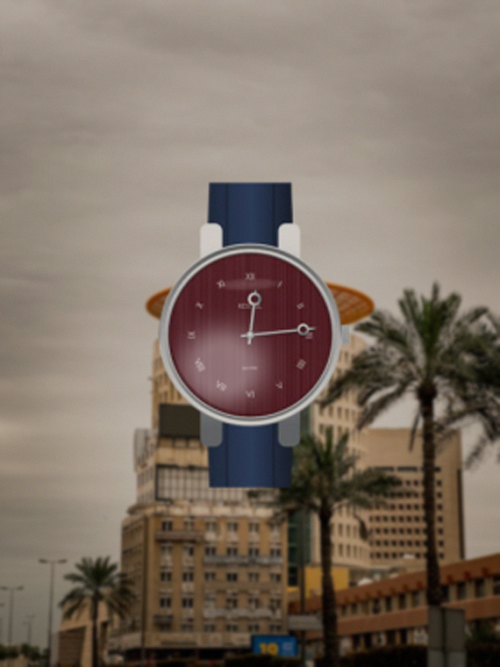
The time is {"hour": 12, "minute": 14}
